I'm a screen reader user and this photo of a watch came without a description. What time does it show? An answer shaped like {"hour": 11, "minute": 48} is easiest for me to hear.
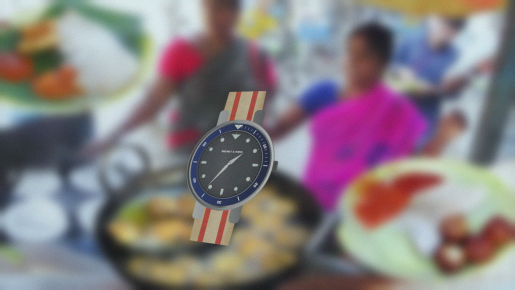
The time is {"hour": 1, "minute": 36}
